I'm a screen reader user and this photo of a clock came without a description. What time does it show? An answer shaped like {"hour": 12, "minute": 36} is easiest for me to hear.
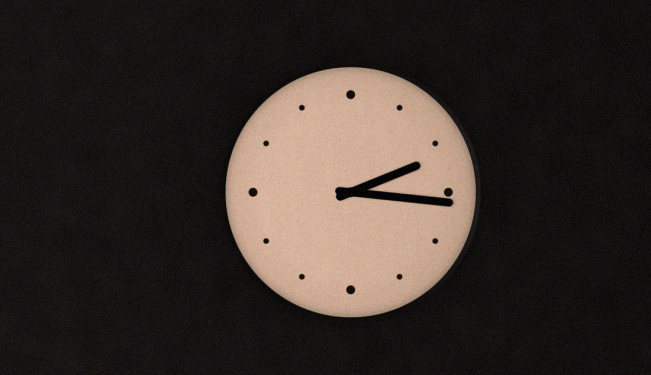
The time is {"hour": 2, "minute": 16}
